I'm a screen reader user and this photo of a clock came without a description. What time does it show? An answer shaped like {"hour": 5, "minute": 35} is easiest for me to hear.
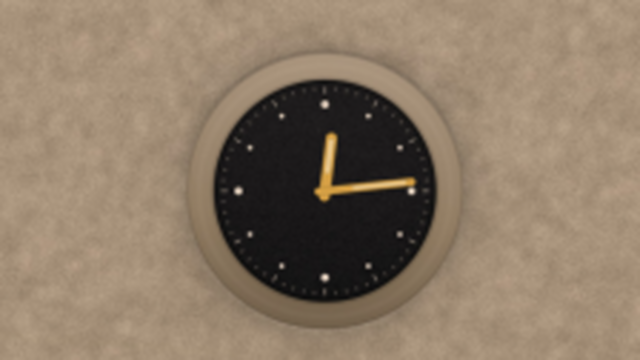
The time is {"hour": 12, "minute": 14}
